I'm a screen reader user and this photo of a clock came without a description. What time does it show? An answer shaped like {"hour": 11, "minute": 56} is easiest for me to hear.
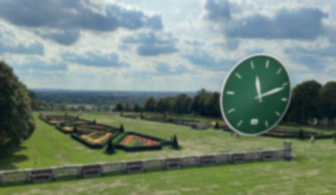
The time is {"hour": 11, "minute": 11}
